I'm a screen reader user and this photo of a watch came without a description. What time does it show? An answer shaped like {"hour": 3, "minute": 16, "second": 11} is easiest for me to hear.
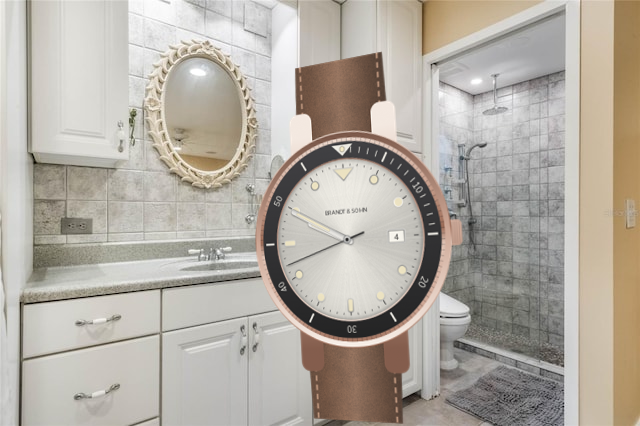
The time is {"hour": 9, "minute": 49, "second": 42}
